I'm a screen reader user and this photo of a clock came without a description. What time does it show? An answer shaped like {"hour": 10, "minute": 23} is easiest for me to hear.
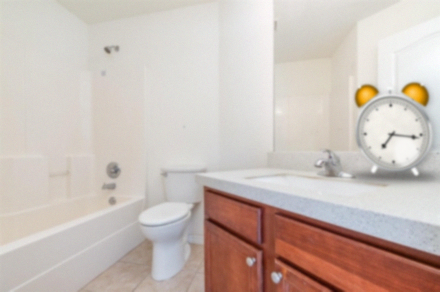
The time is {"hour": 7, "minute": 16}
